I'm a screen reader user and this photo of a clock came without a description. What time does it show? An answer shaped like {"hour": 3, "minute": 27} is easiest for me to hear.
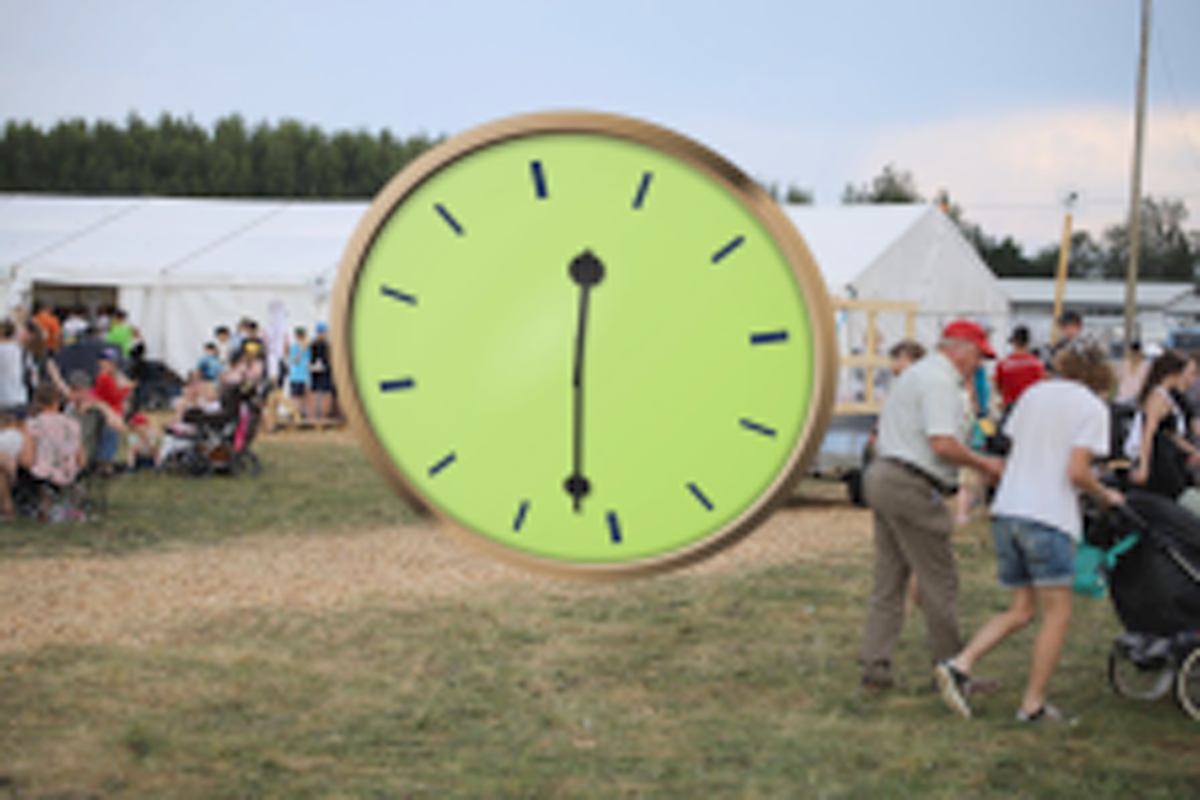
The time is {"hour": 12, "minute": 32}
